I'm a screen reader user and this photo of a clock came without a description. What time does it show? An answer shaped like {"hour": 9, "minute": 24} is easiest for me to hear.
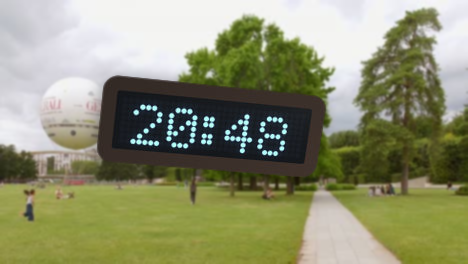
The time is {"hour": 20, "minute": 48}
